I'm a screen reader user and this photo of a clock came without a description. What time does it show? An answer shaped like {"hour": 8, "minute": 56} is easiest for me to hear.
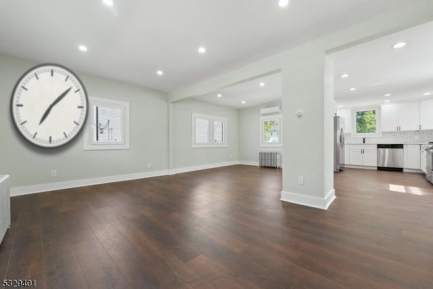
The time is {"hour": 7, "minute": 8}
